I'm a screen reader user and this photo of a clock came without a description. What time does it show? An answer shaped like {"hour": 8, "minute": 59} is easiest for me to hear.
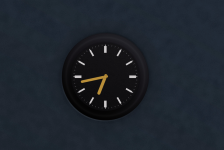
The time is {"hour": 6, "minute": 43}
